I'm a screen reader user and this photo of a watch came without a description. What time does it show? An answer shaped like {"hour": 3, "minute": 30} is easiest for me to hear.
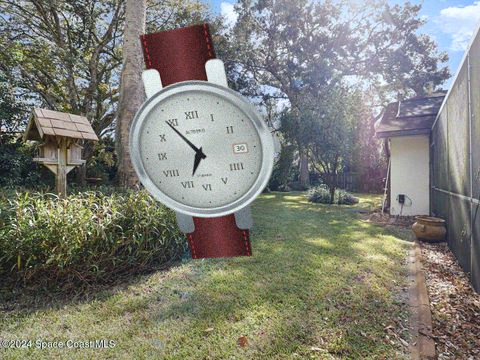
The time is {"hour": 6, "minute": 54}
